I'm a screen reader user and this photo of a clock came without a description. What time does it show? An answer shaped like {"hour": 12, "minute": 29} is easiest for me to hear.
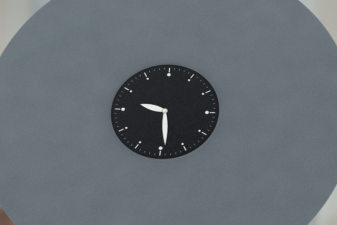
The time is {"hour": 9, "minute": 29}
